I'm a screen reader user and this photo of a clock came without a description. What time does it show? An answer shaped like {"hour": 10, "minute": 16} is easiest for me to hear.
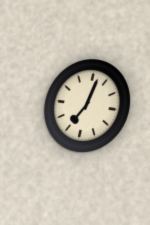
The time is {"hour": 7, "minute": 2}
